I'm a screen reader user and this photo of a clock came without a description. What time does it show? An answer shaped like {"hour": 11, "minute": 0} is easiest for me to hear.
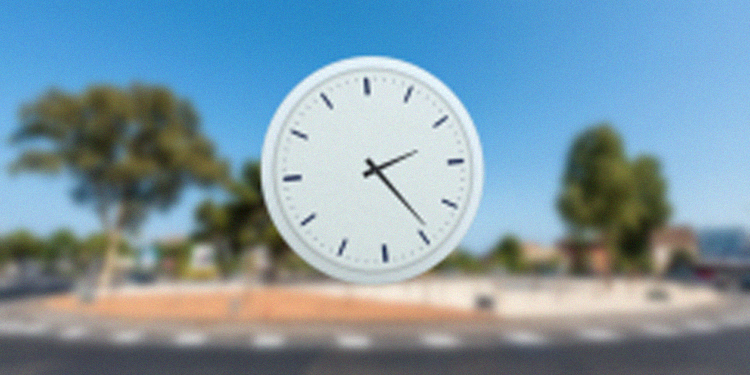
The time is {"hour": 2, "minute": 24}
